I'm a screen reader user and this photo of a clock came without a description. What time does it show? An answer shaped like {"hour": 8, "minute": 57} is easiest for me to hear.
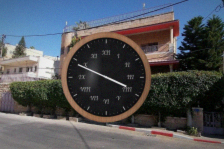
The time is {"hour": 3, "minute": 49}
